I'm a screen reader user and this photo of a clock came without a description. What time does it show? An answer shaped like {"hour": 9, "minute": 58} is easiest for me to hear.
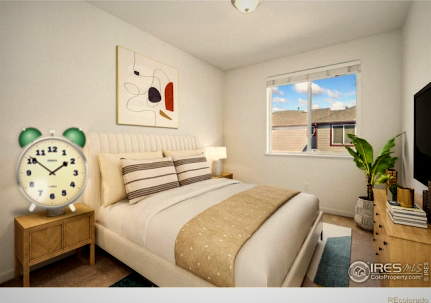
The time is {"hour": 1, "minute": 51}
